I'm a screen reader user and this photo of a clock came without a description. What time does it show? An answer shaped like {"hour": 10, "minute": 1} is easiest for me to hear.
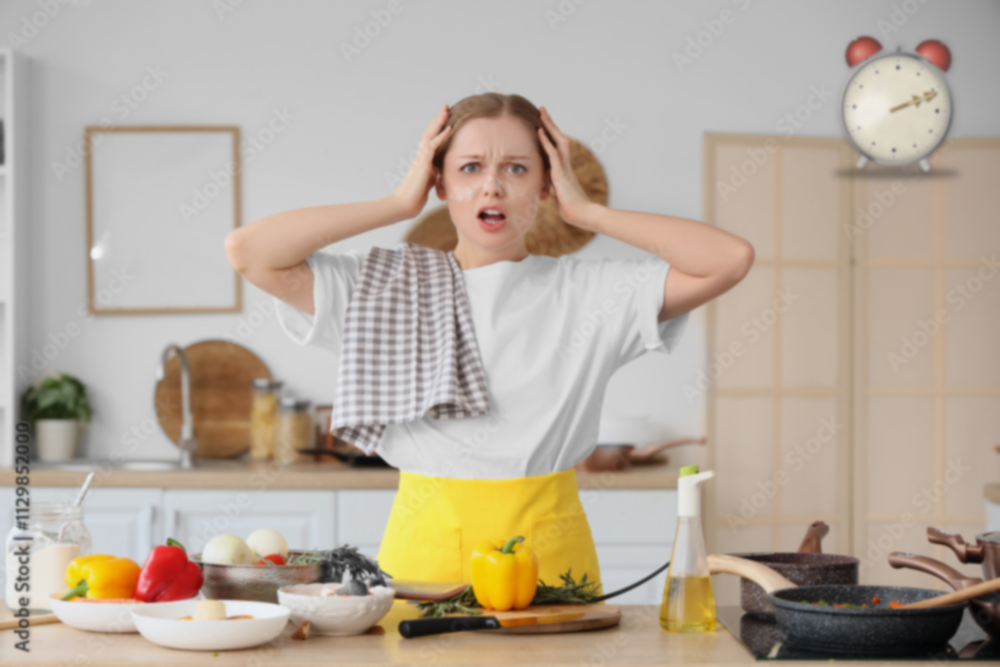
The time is {"hour": 2, "minute": 11}
